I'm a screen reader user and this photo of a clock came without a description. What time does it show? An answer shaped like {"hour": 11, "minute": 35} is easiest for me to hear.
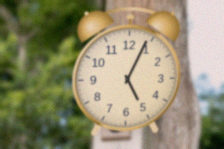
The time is {"hour": 5, "minute": 4}
